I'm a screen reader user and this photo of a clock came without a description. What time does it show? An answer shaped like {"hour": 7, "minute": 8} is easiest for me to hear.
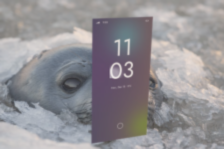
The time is {"hour": 11, "minute": 3}
